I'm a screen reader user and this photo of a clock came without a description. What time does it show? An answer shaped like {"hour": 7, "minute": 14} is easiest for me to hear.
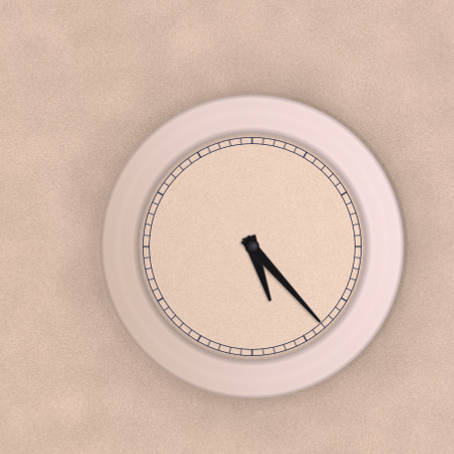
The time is {"hour": 5, "minute": 23}
